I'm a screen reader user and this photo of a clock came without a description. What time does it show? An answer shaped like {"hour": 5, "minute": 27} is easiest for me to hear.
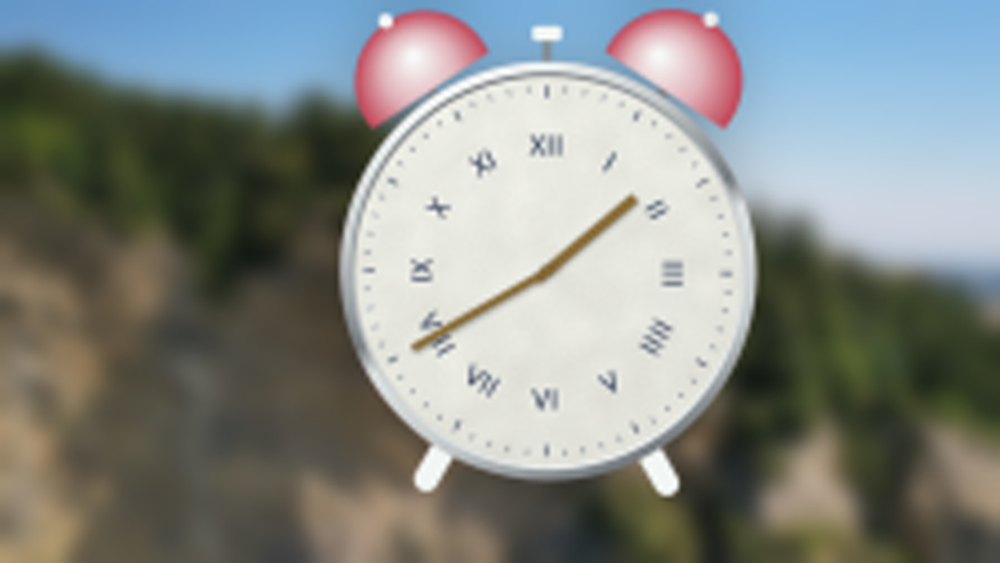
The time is {"hour": 1, "minute": 40}
